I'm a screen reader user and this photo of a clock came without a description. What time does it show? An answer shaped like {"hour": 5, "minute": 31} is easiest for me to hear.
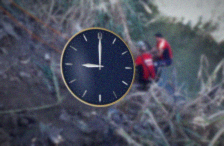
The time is {"hour": 9, "minute": 0}
